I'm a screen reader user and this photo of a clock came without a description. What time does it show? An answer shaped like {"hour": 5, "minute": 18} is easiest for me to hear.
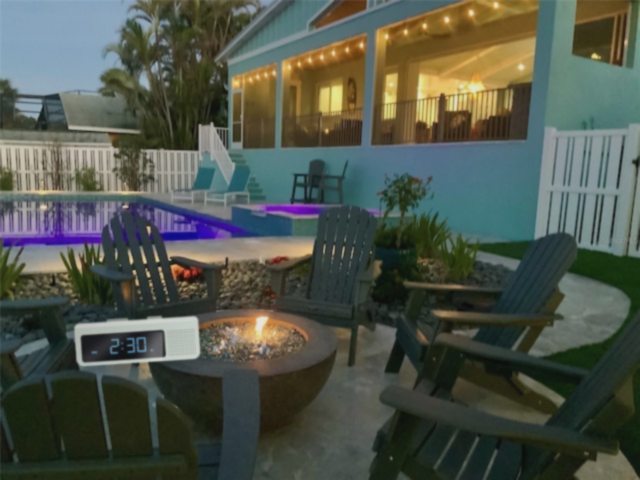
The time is {"hour": 2, "minute": 30}
